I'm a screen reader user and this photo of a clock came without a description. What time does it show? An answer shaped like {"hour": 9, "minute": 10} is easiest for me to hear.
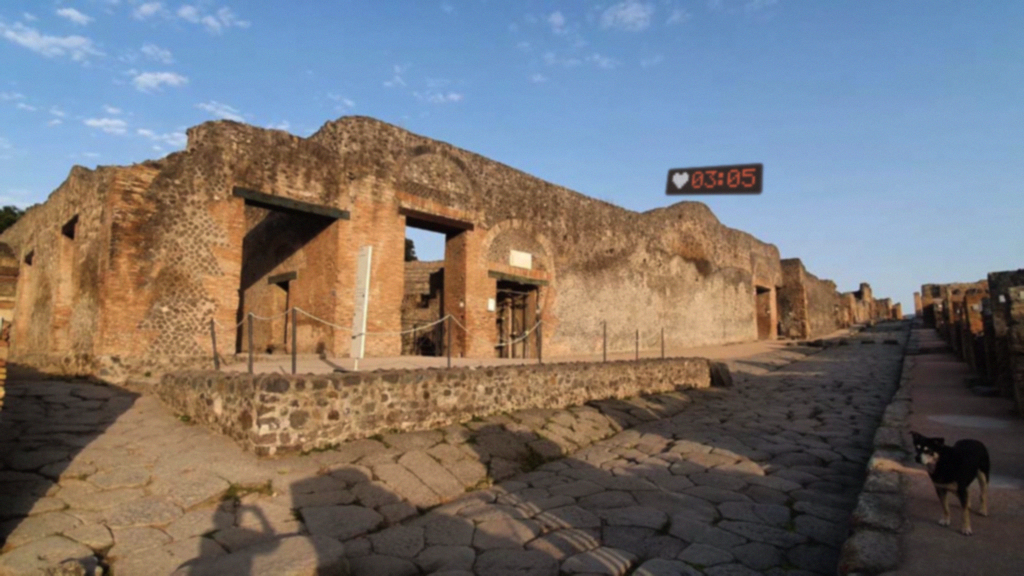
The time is {"hour": 3, "minute": 5}
